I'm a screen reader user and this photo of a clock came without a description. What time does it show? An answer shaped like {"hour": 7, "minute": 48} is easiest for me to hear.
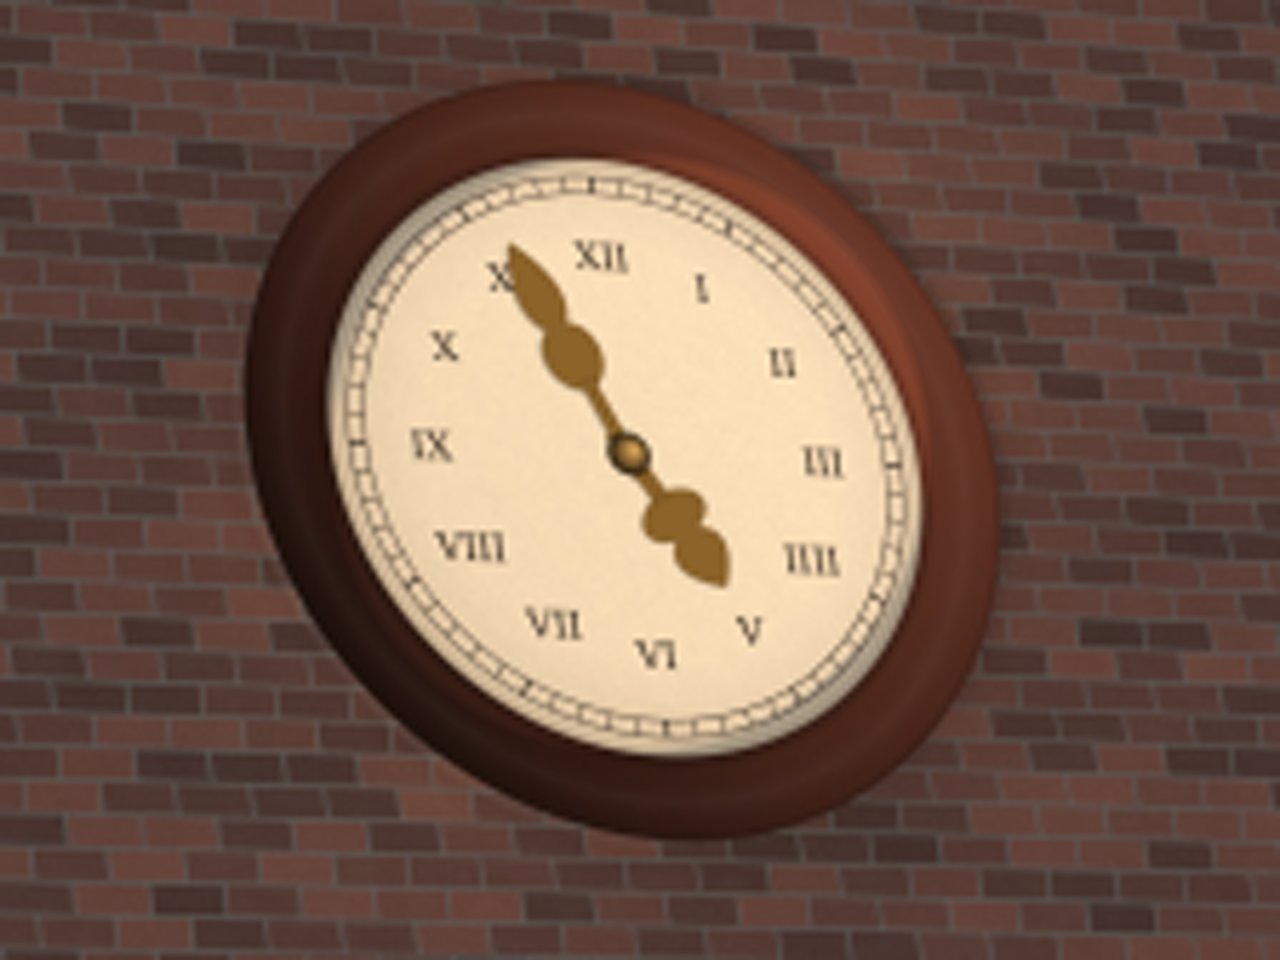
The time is {"hour": 4, "minute": 56}
